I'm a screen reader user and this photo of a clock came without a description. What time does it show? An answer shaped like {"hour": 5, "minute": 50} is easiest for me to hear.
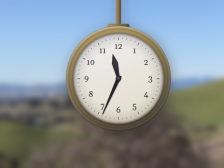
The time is {"hour": 11, "minute": 34}
